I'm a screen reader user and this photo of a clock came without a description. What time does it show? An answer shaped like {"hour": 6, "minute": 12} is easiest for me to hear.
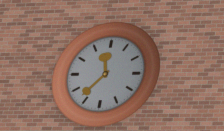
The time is {"hour": 11, "minute": 37}
